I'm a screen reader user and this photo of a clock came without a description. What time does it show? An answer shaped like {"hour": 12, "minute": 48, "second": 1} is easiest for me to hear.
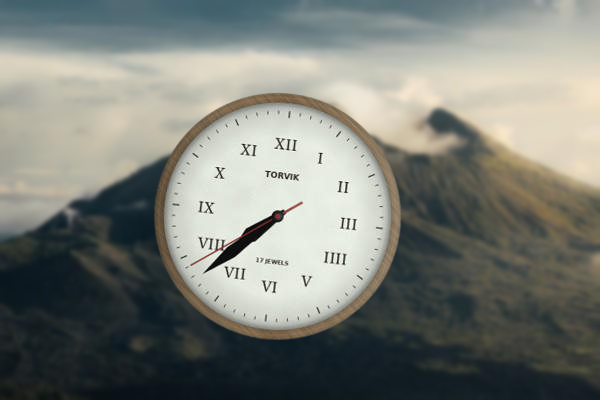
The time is {"hour": 7, "minute": 37, "second": 39}
